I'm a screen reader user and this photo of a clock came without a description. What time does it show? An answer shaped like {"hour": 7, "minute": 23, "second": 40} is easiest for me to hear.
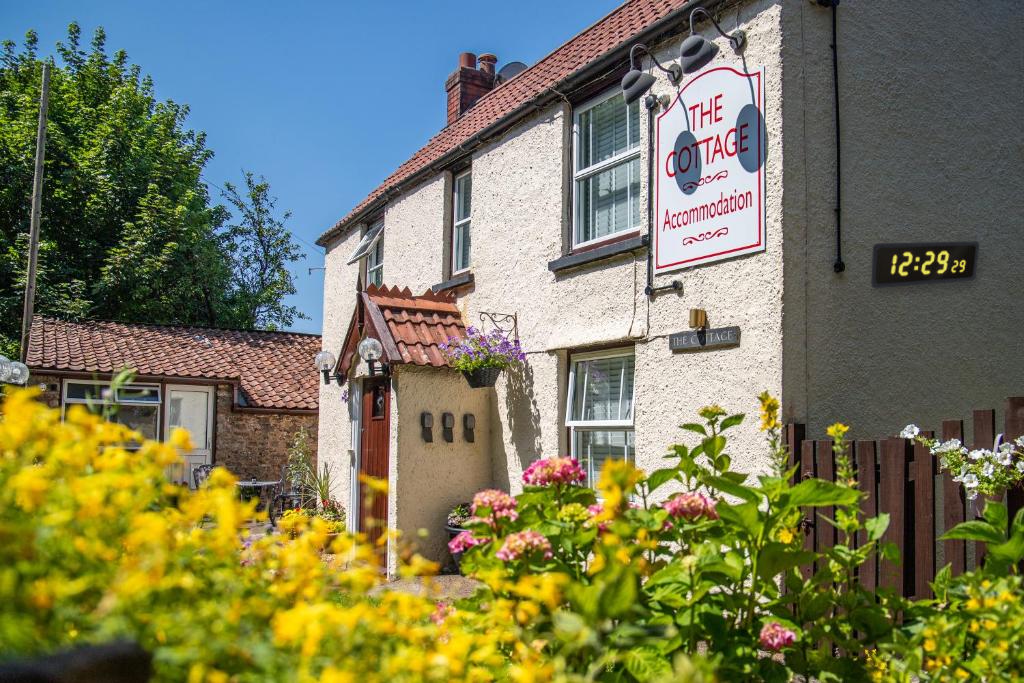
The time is {"hour": 12, "minute": 29, "second": 29}
